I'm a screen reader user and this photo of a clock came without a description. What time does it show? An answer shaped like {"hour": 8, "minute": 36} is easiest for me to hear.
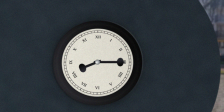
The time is {"hour": 8, "minute": 15}
